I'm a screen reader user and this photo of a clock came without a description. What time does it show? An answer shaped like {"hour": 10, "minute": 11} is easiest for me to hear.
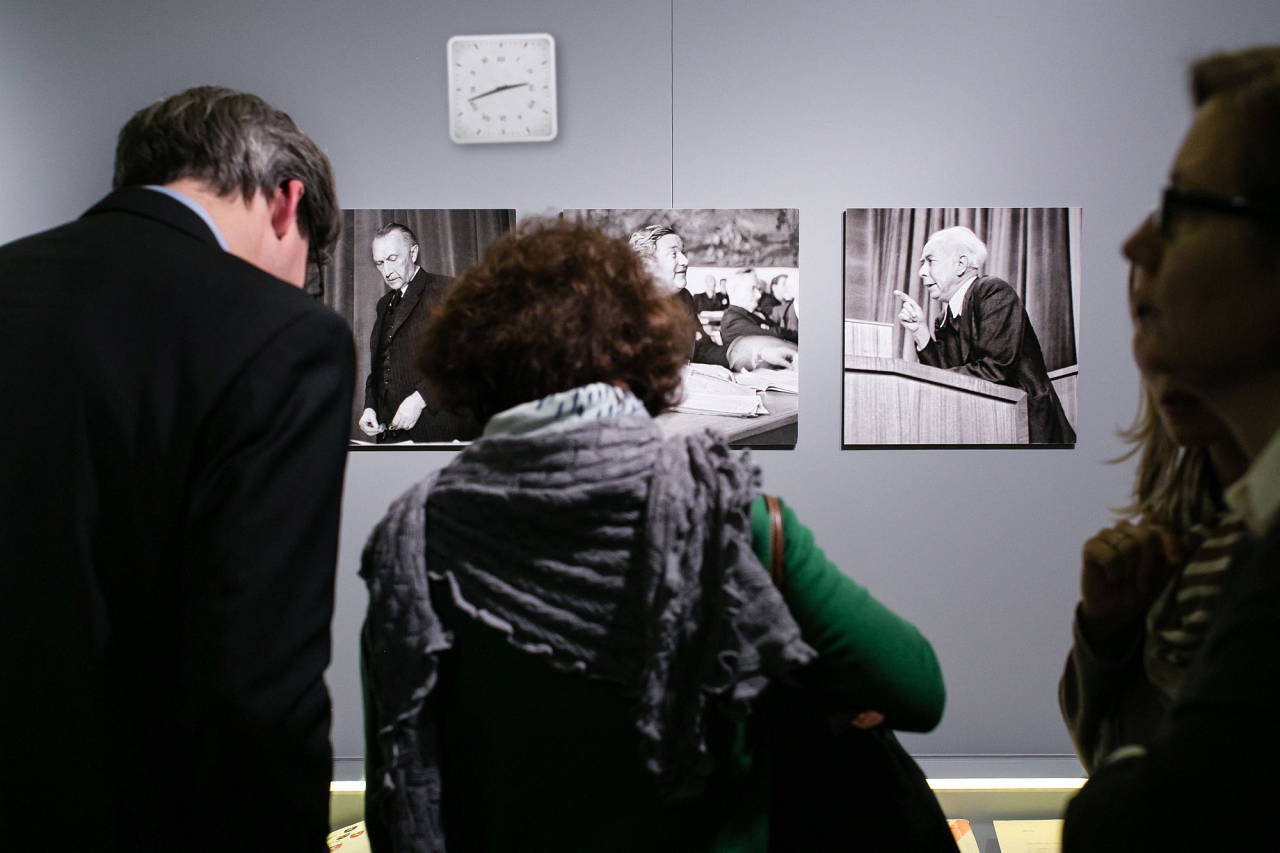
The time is {"hour": 2, "minute": 42}
